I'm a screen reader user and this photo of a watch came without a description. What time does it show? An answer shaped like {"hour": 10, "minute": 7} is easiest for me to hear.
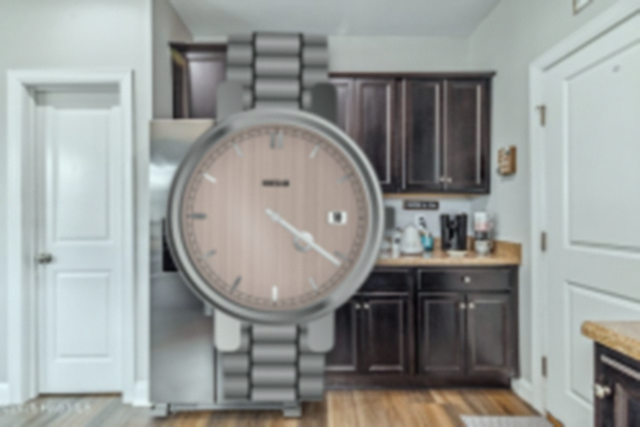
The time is {"hour": 4, "minute": 21}
